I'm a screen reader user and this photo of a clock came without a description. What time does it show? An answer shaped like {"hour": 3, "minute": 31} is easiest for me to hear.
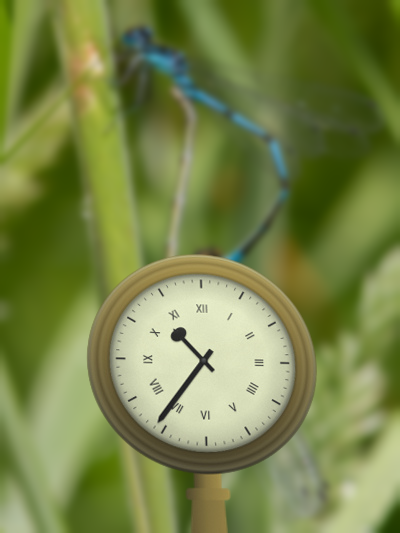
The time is {"hour": 10, "minute": 36}
